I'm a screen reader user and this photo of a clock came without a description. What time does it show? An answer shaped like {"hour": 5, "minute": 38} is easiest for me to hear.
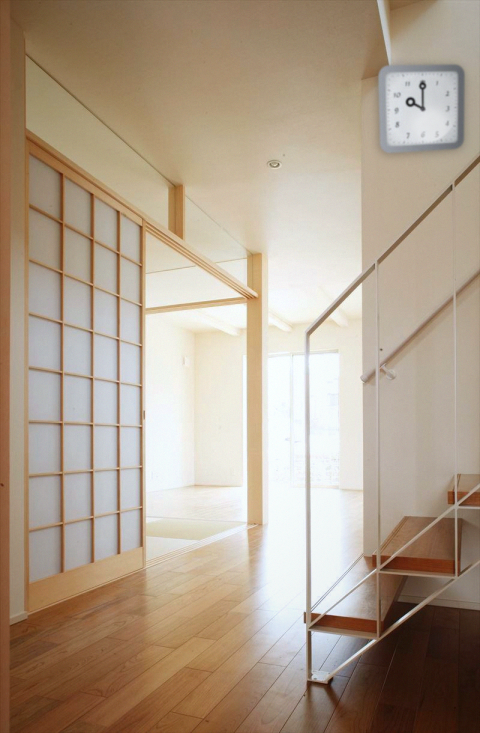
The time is {"hour": 10, "minute": 0}
